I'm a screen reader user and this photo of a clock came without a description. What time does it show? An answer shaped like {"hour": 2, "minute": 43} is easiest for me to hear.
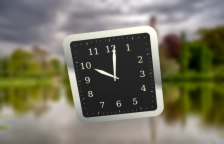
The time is {"hour": 10, "minute": 1}
